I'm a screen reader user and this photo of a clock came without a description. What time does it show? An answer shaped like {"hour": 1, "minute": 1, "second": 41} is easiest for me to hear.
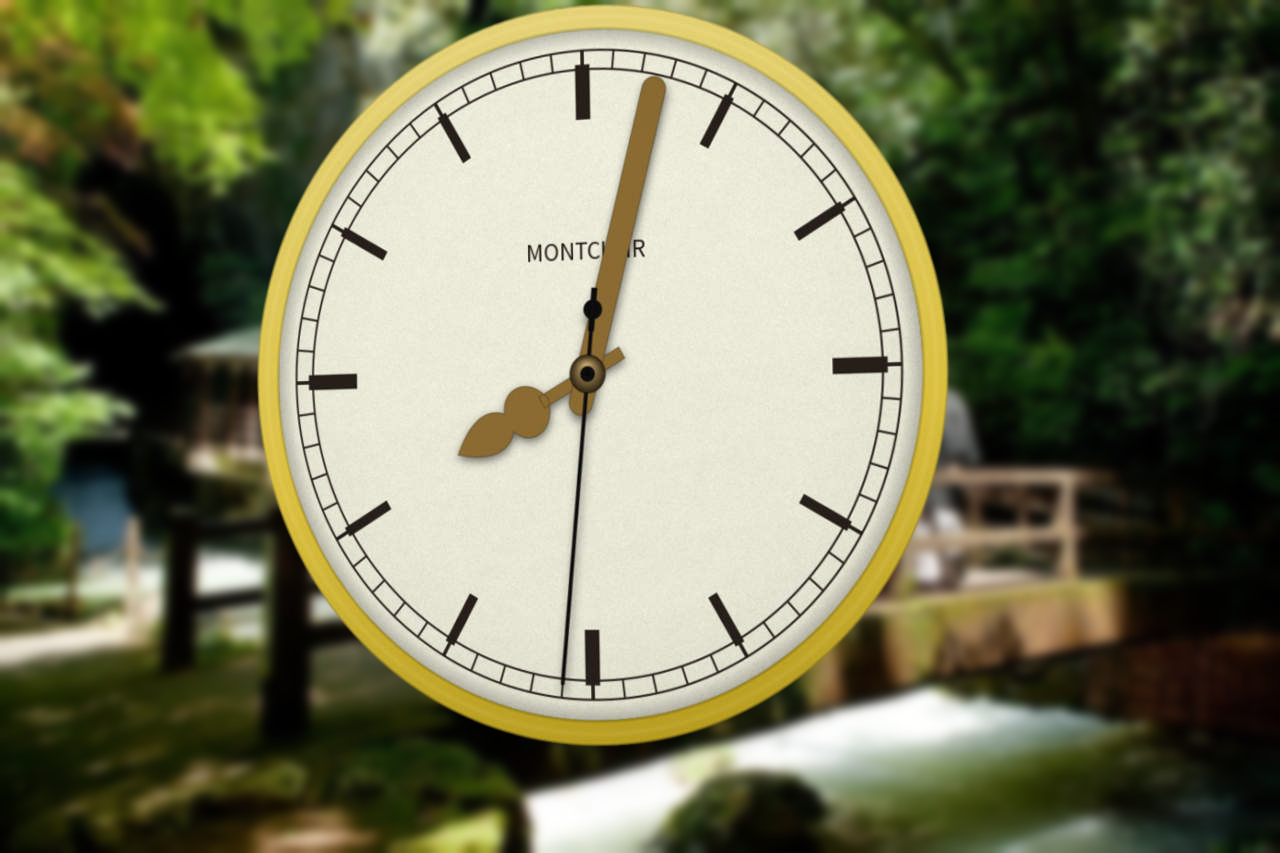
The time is {"hour": 8, "minute": 2, "second": 31}
